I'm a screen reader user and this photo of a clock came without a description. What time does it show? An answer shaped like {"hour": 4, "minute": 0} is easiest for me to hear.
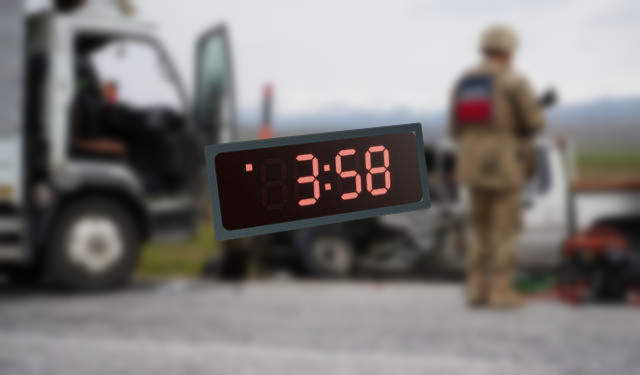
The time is {"hour": 3, "minute": 58}
